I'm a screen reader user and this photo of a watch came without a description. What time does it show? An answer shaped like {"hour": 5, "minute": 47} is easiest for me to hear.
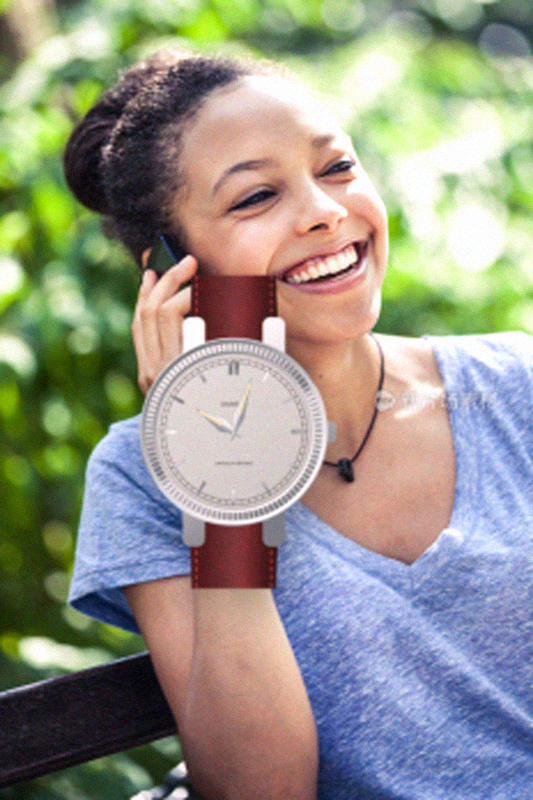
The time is {"hour": 10, "minute": 3}
